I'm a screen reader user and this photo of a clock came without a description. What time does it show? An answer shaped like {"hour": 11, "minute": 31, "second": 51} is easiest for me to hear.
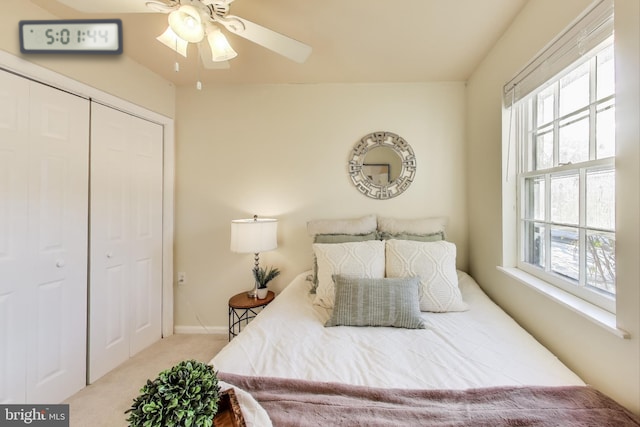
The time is {"hour": 5, "minute": 1, "second": 44}
